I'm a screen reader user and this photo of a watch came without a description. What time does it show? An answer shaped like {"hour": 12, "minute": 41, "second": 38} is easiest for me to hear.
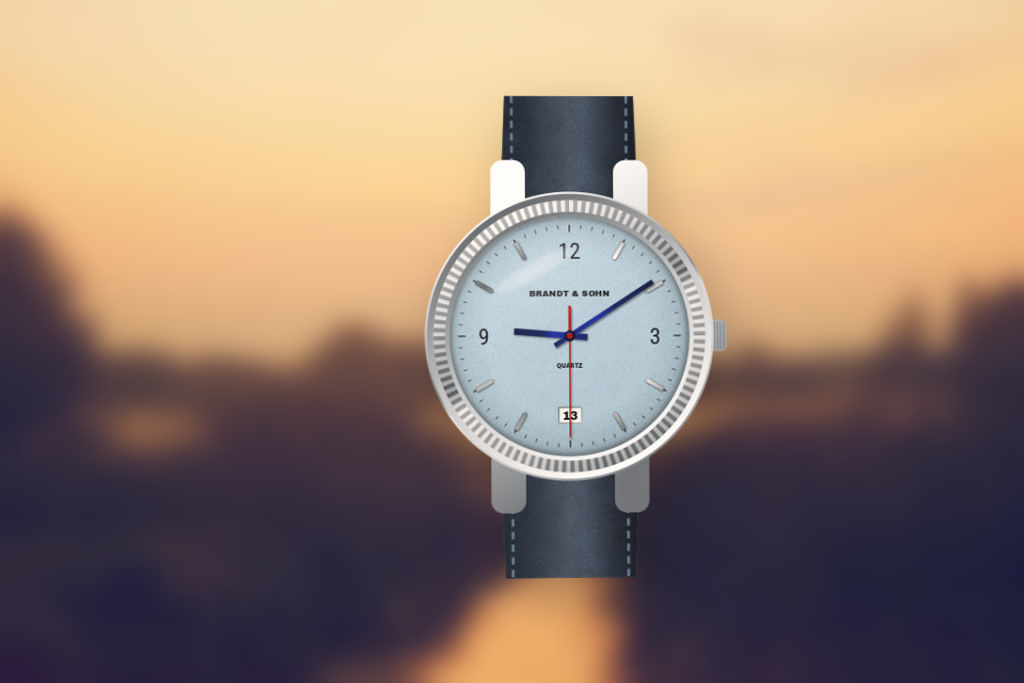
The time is {"hour": 9, "minute": 9, "second": 30}
